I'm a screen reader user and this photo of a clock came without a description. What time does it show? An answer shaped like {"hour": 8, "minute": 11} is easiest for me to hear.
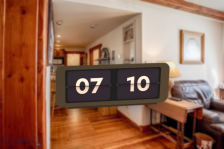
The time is {"hour": 7, "minute": 10}
